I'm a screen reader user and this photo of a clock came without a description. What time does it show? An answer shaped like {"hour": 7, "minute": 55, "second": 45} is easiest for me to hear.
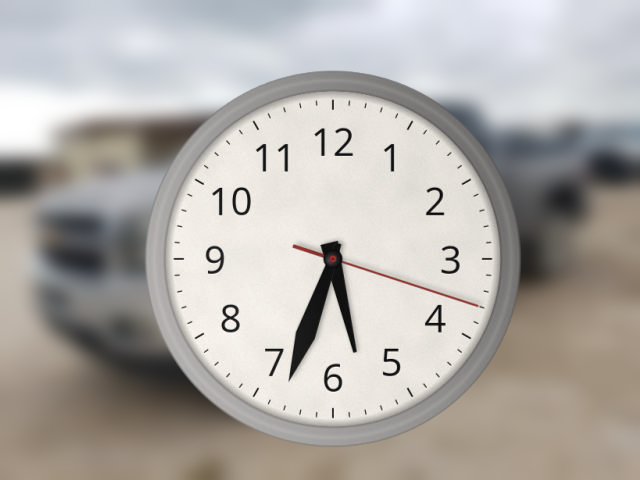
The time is {"hour": 5, "minute": 33, "second": 18}
